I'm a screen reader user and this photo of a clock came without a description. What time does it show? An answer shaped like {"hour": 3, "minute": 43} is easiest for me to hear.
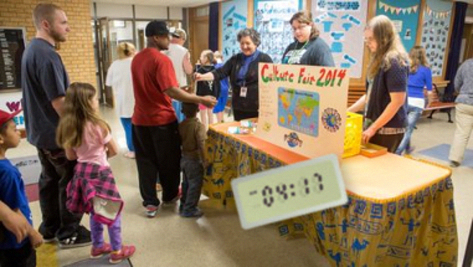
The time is {"hour": 4, "minute": 17}
